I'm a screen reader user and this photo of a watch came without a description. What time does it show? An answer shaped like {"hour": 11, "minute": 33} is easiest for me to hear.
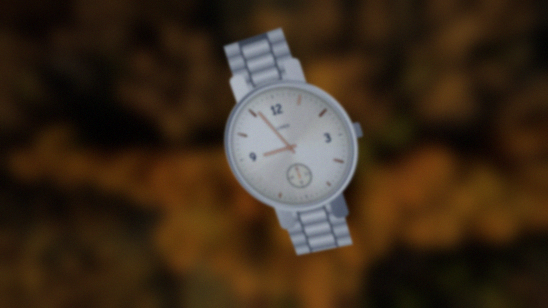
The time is {"hour": 8, "minute": 56}
